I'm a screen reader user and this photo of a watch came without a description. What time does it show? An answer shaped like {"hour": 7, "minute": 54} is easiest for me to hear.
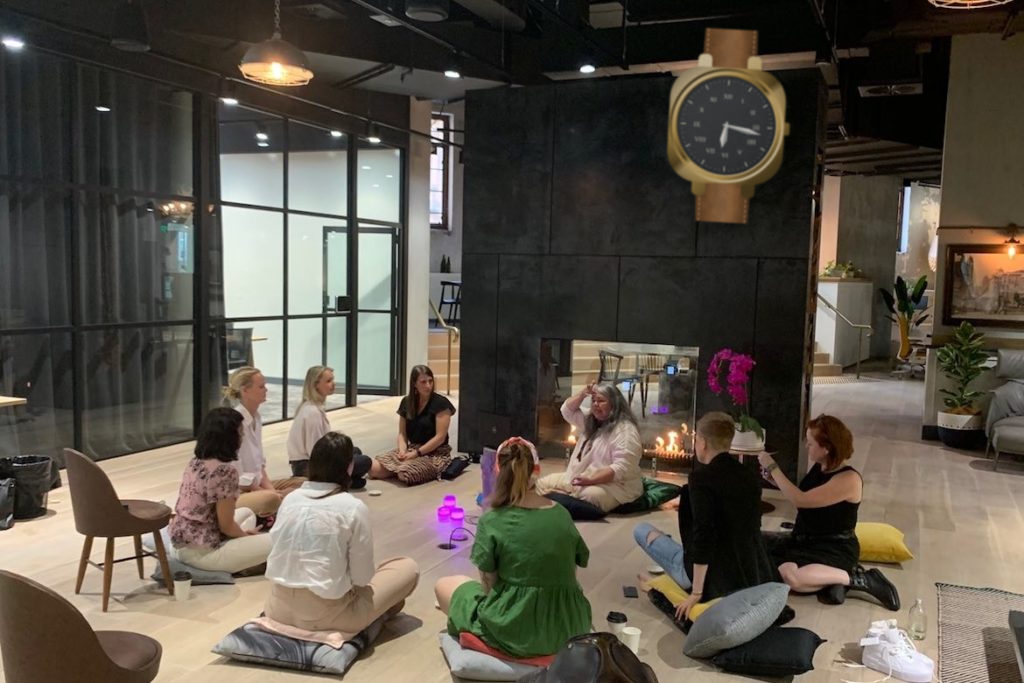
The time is {"hour": 6, "minute": 17}
